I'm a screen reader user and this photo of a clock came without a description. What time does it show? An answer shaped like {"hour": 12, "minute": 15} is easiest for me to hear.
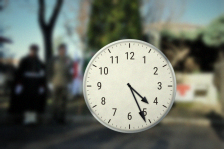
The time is {"hour": 4, "minute": 26}
